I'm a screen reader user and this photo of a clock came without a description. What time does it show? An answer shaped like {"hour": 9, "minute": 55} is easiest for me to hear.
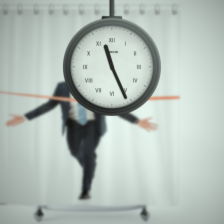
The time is {"hour": 11, "minute": 26}
